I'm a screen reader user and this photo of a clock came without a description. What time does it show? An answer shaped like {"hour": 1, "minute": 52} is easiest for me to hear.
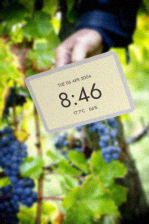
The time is {"hour": 8, "minute": 46}
